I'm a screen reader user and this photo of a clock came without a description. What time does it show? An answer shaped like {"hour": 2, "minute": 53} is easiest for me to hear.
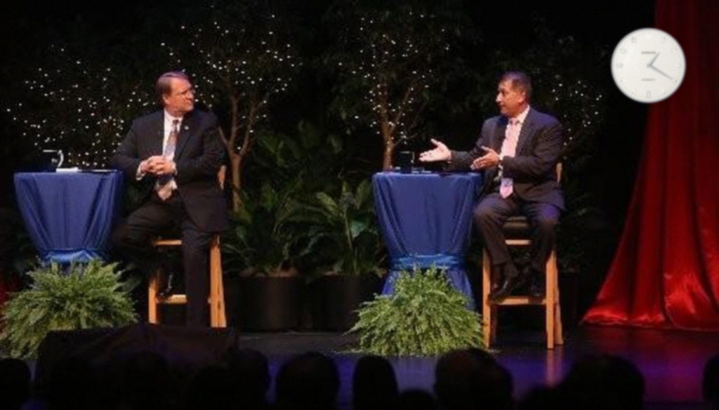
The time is {"hour": 1, "minute": 20}
